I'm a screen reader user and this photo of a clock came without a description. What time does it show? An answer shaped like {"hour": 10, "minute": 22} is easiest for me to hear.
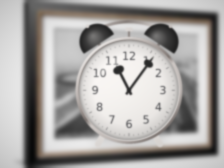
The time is {"hour": 11, "minute": 6}
